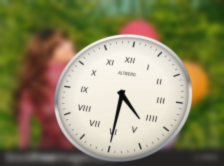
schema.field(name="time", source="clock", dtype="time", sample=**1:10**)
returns **4:30**
